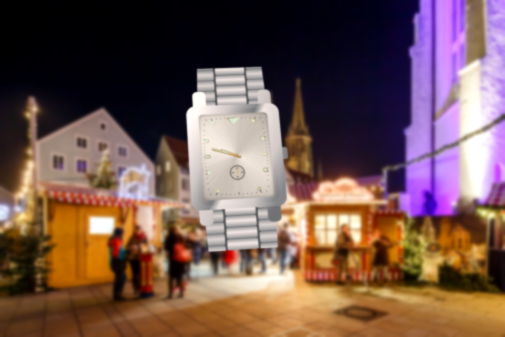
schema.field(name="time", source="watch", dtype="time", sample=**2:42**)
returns **9:48**
